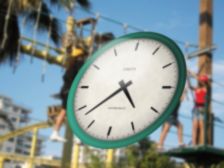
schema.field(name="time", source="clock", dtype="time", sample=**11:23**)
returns **4:38**
